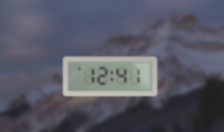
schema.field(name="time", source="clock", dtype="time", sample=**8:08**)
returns **12:41**
